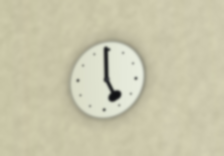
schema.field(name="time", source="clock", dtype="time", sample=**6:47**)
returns **4:59**
